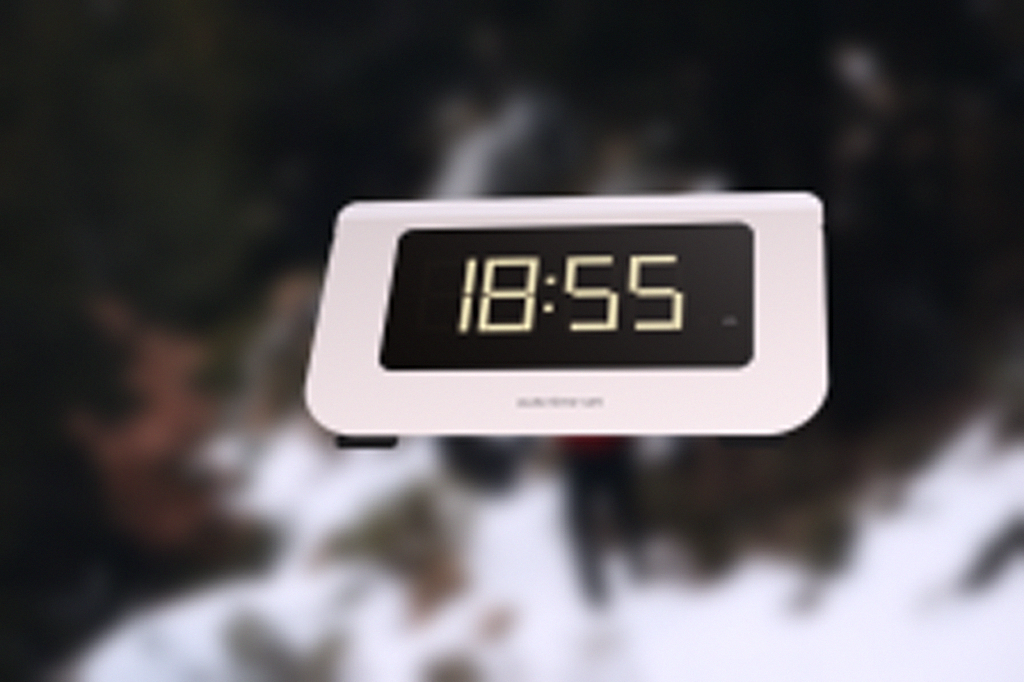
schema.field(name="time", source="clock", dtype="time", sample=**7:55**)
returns **18:55**
